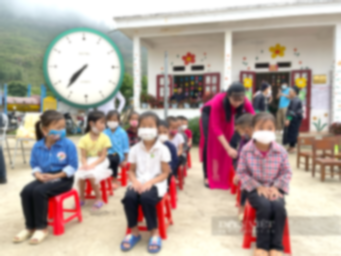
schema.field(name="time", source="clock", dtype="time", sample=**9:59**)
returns **7:37**
